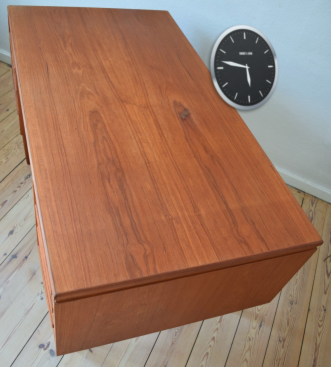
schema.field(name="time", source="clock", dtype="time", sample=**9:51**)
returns **5:47**
